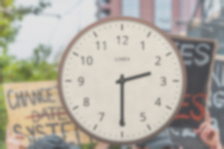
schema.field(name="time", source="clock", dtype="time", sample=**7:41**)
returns **2:30**
